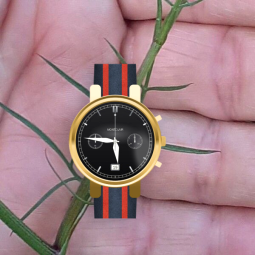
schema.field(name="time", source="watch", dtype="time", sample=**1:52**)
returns **5:46**
